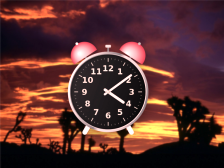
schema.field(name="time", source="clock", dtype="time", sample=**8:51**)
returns **4:09**
